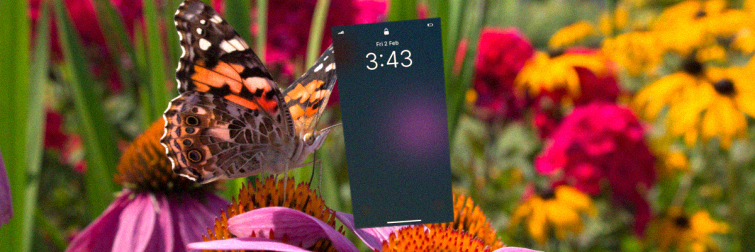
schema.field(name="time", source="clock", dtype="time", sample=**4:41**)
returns **3:43**
